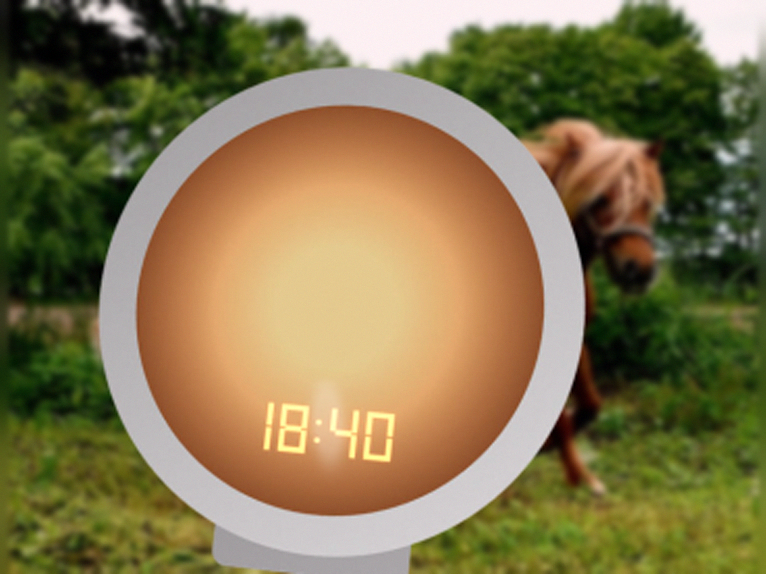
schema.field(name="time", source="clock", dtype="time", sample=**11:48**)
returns **18:40**
